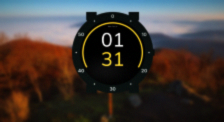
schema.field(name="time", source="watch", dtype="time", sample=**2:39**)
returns **1:31**
